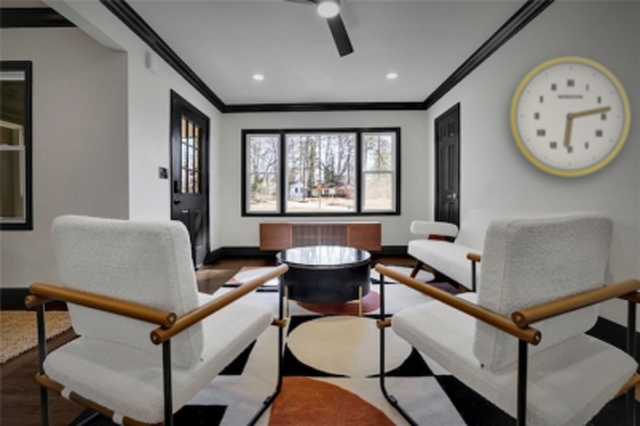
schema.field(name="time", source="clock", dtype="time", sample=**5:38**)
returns **6:13**
